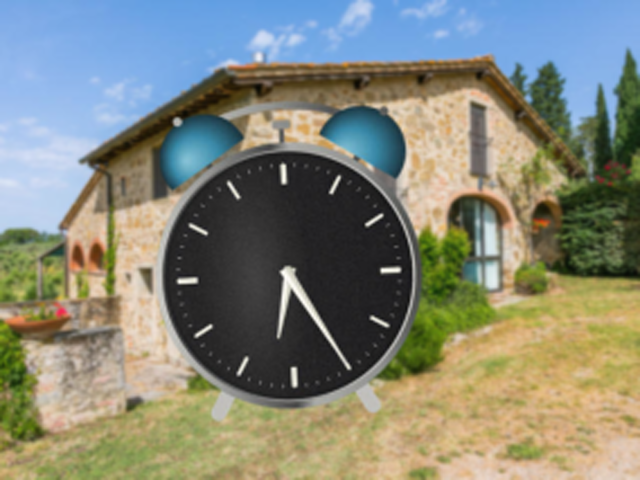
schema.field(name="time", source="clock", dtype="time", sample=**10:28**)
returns **6:25**
